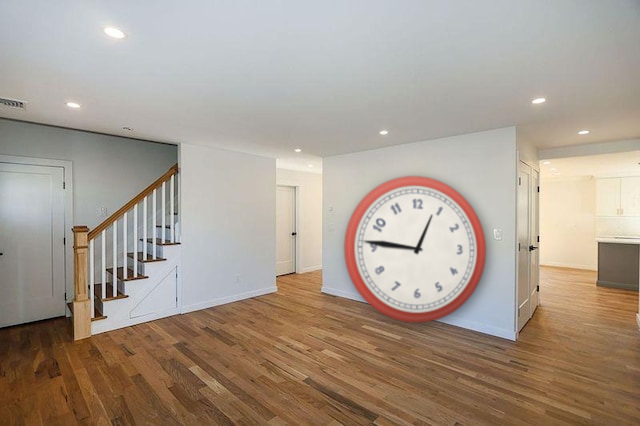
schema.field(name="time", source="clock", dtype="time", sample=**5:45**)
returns **12:46**
